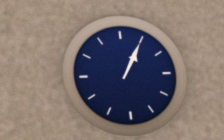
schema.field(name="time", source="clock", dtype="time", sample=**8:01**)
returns **1:05**
